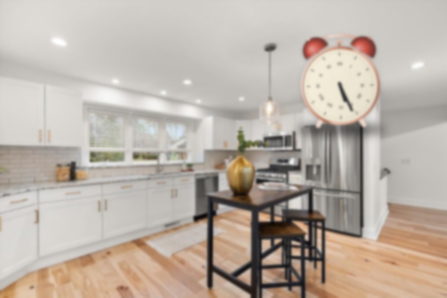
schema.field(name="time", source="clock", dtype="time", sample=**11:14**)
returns **5:26**
